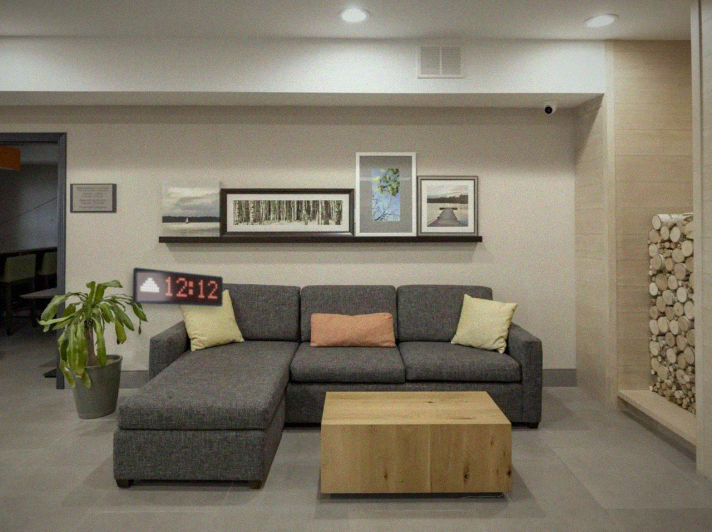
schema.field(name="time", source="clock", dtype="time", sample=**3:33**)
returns **12:12**
